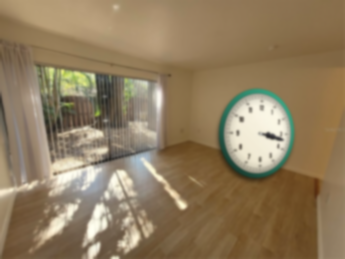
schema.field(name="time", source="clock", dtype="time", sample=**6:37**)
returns **3:17**
